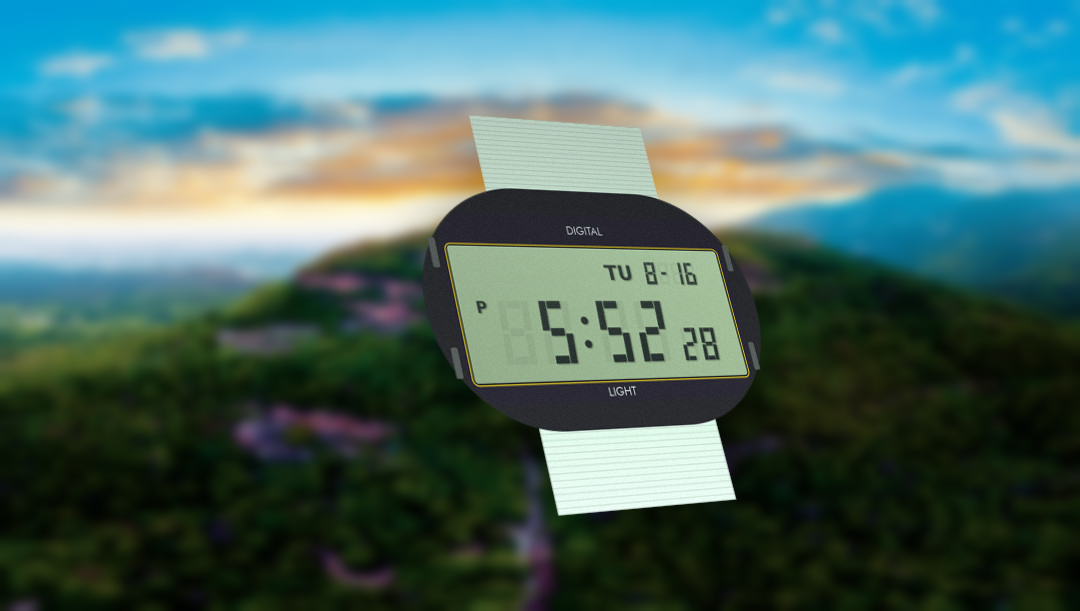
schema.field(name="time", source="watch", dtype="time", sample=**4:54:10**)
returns **5:52:28**
